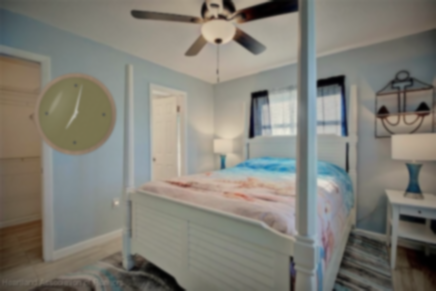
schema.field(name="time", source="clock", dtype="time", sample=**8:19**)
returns **7:02**
